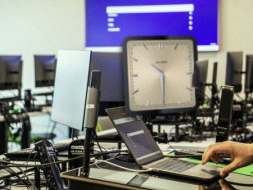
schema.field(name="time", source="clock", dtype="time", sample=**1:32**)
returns **10:30**
